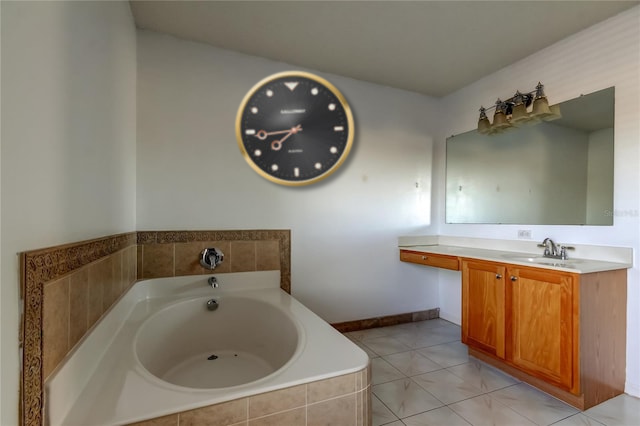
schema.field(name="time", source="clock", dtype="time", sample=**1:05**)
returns **7:44**
